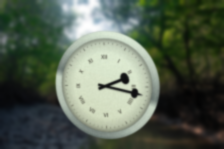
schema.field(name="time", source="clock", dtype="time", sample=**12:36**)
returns **2:17**
